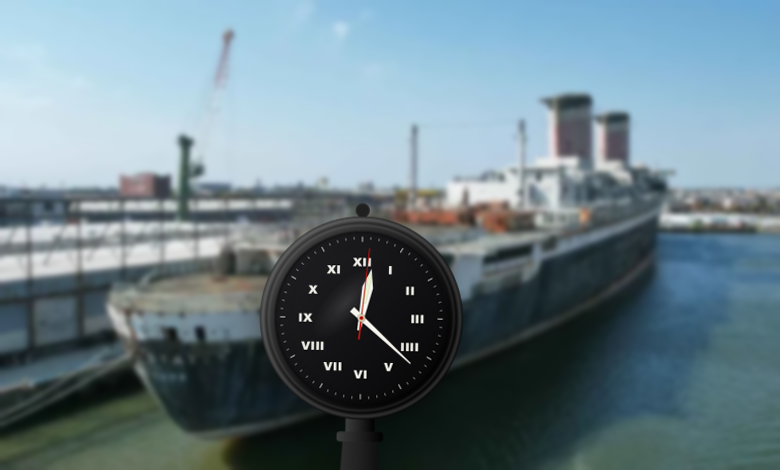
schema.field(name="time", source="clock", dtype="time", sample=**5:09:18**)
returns **12:22:01**
